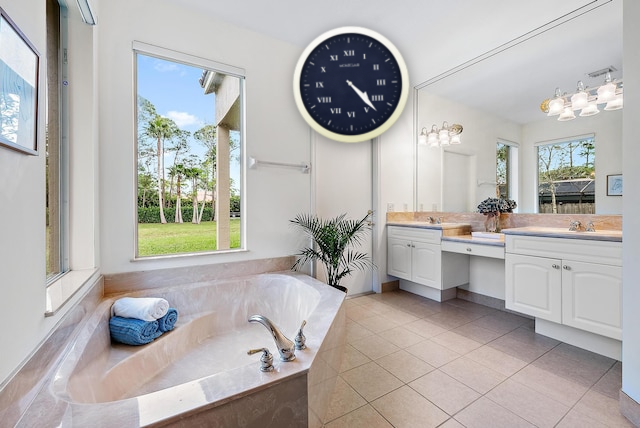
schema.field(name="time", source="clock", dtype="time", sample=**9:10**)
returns **4:23**
